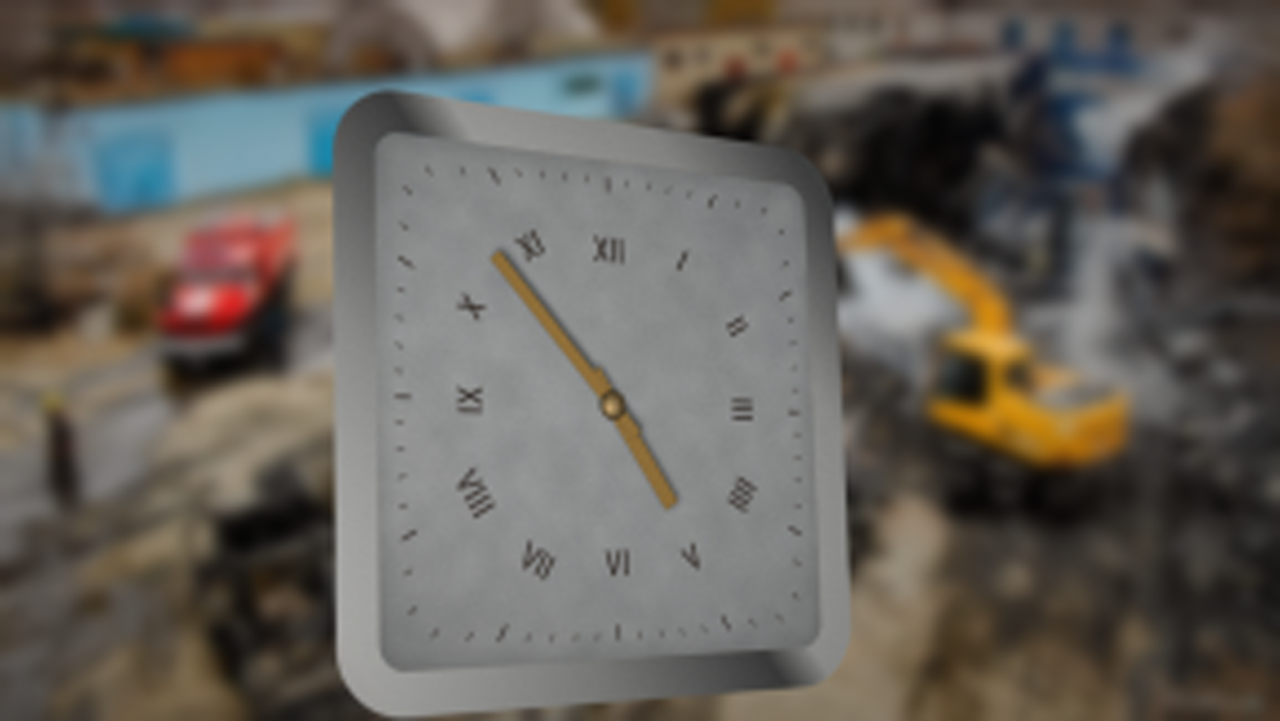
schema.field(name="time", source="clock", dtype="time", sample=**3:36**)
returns **4:53**
